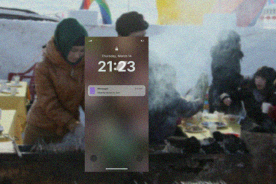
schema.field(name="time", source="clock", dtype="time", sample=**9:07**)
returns **21:23**
